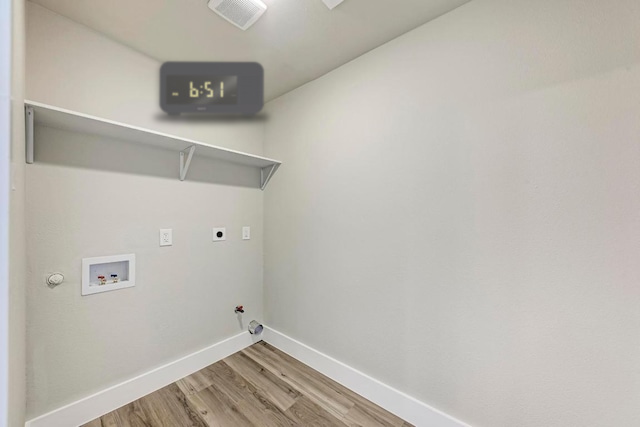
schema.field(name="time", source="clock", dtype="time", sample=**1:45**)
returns **6:51**
